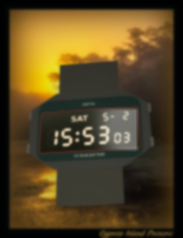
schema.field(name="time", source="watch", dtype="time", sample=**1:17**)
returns **15:53**
